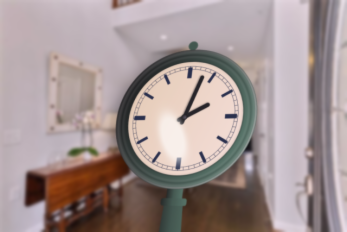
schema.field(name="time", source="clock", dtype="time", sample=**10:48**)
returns **2:03**
